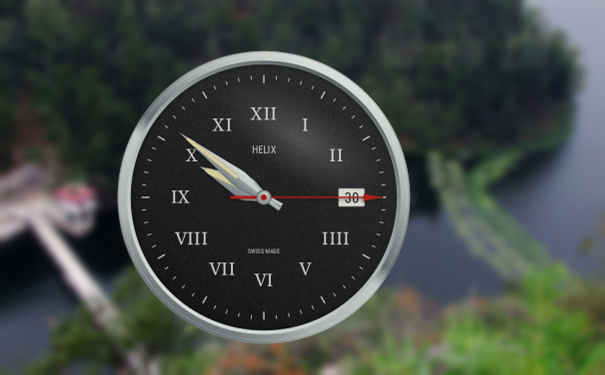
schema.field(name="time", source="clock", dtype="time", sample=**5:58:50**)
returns **9:51:15**
